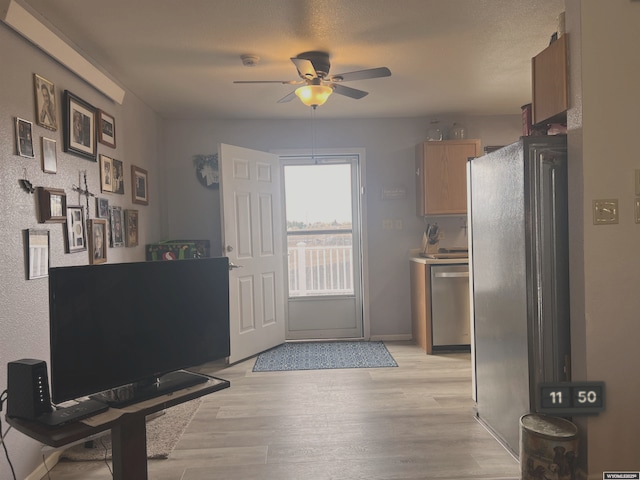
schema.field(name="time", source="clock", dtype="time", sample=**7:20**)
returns **11:50**
